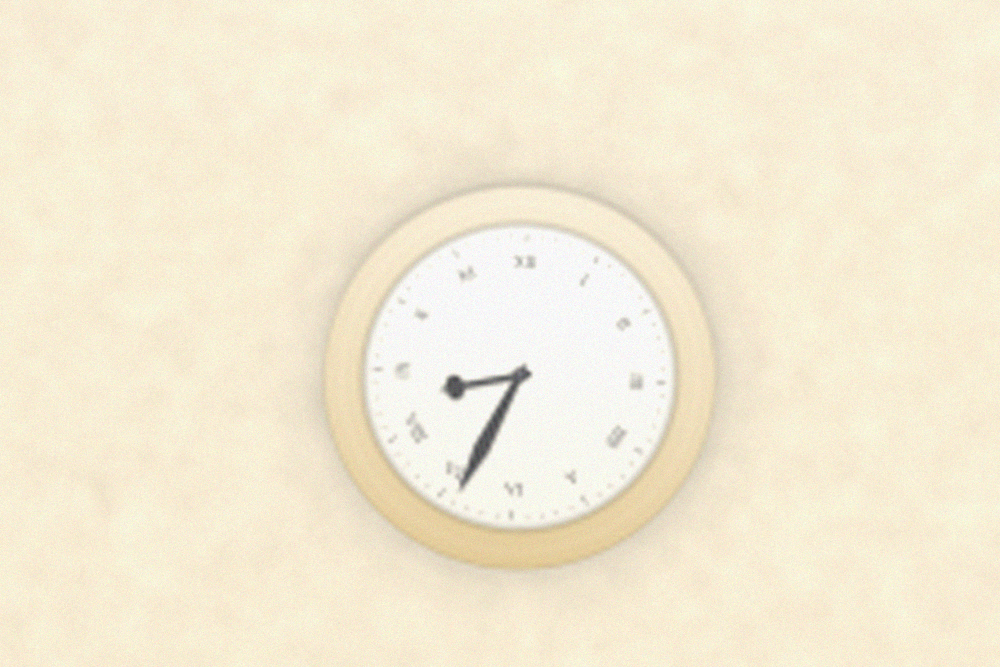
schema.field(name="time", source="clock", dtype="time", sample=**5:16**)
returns **8:34**
